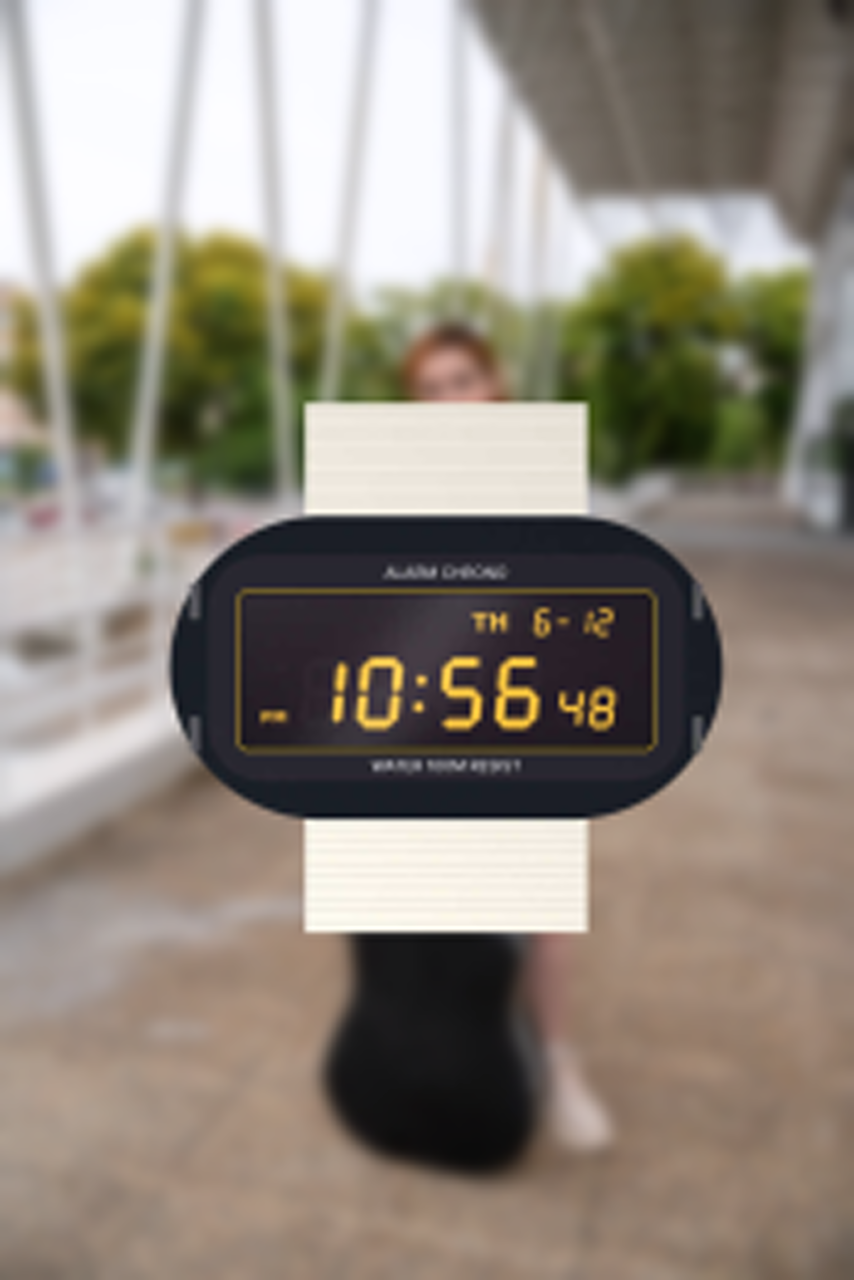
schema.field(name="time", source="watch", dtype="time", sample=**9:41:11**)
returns **10:56:48**
